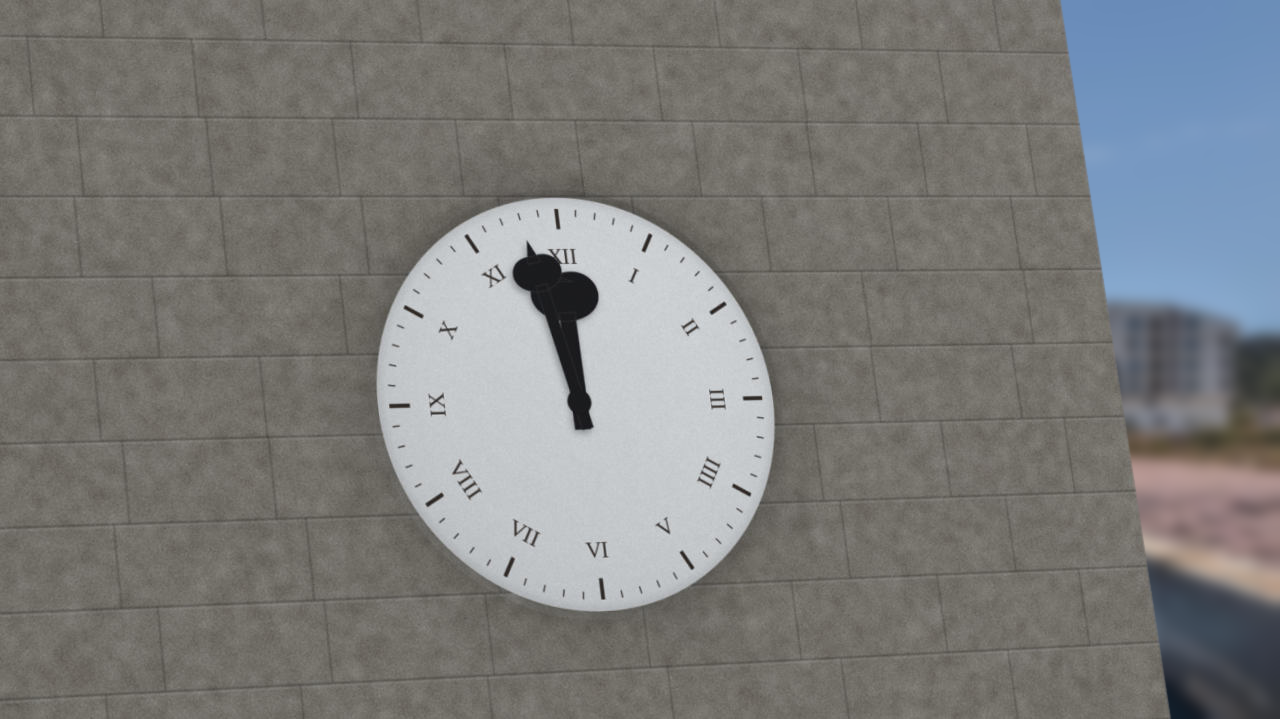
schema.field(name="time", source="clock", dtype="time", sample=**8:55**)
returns **11:58**
